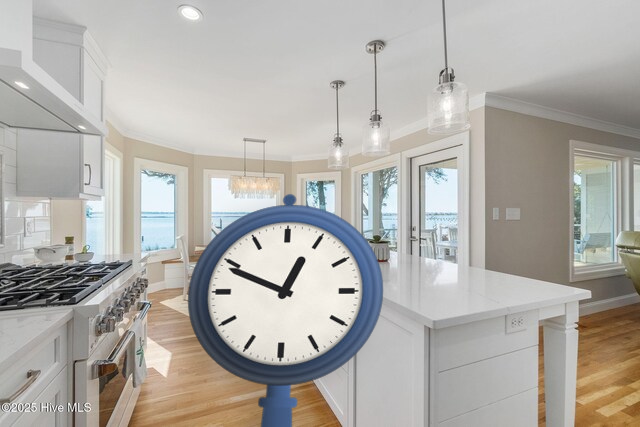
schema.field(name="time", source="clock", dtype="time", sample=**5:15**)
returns **12:49**
